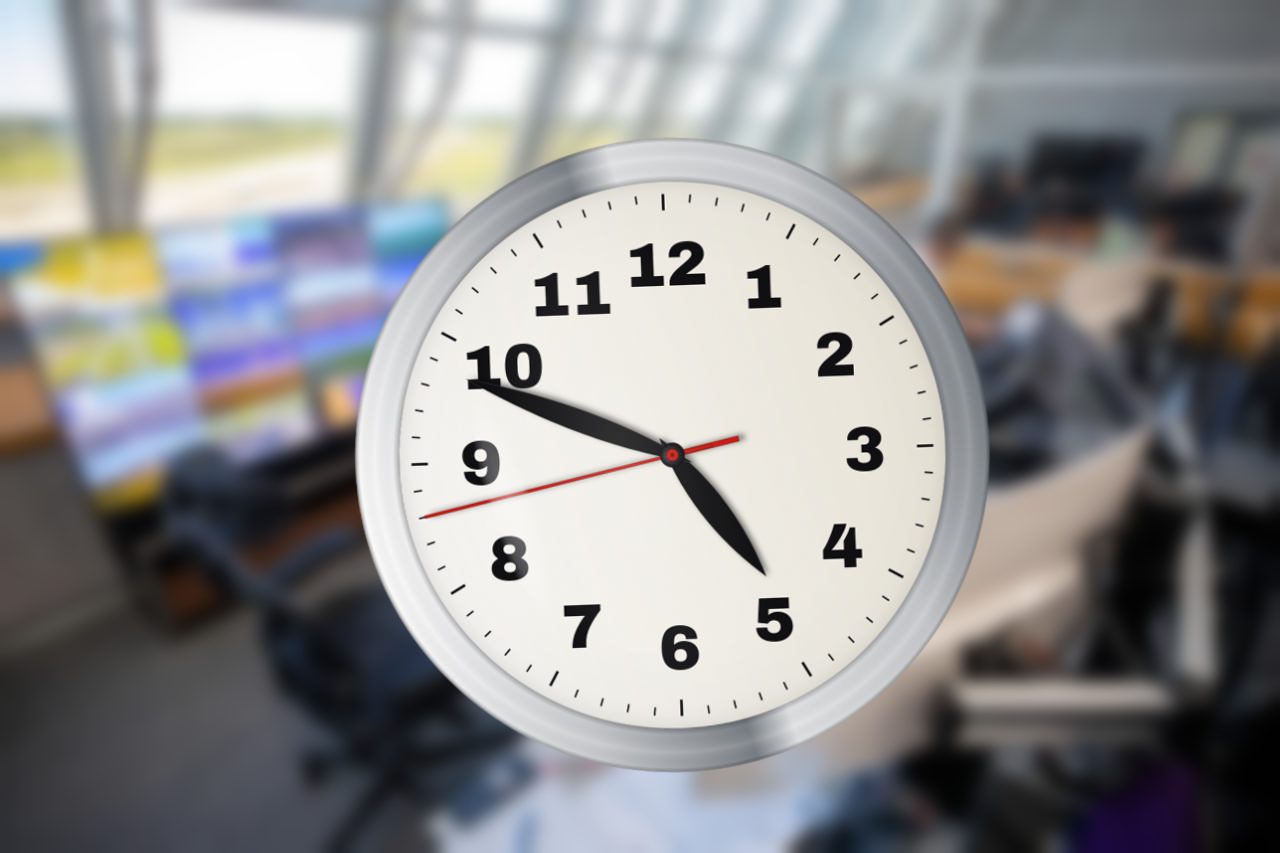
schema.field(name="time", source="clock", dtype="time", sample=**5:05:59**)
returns **4:48:43**
